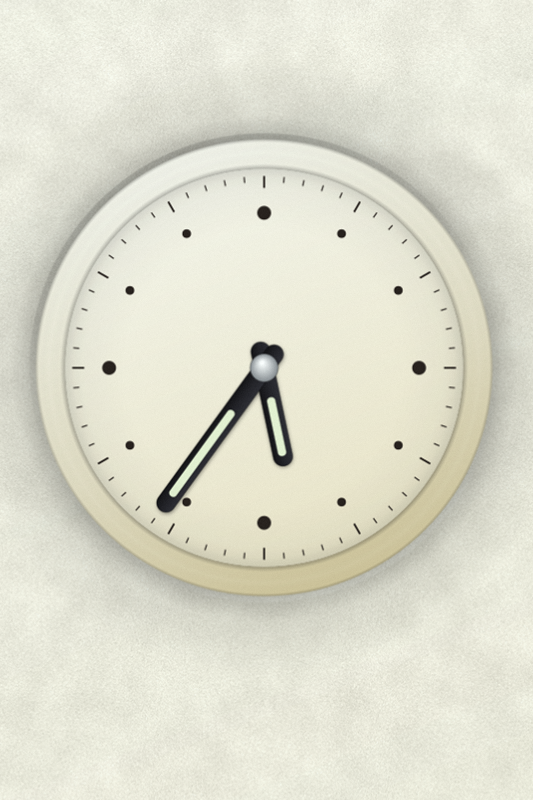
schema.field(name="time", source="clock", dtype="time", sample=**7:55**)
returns **5:36**
